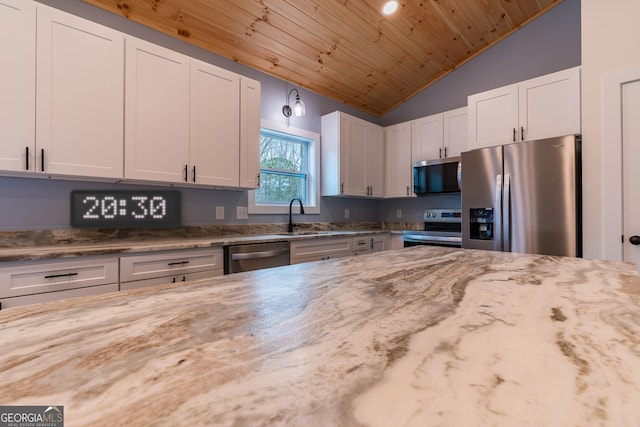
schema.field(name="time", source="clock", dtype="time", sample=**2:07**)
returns **20:30**
